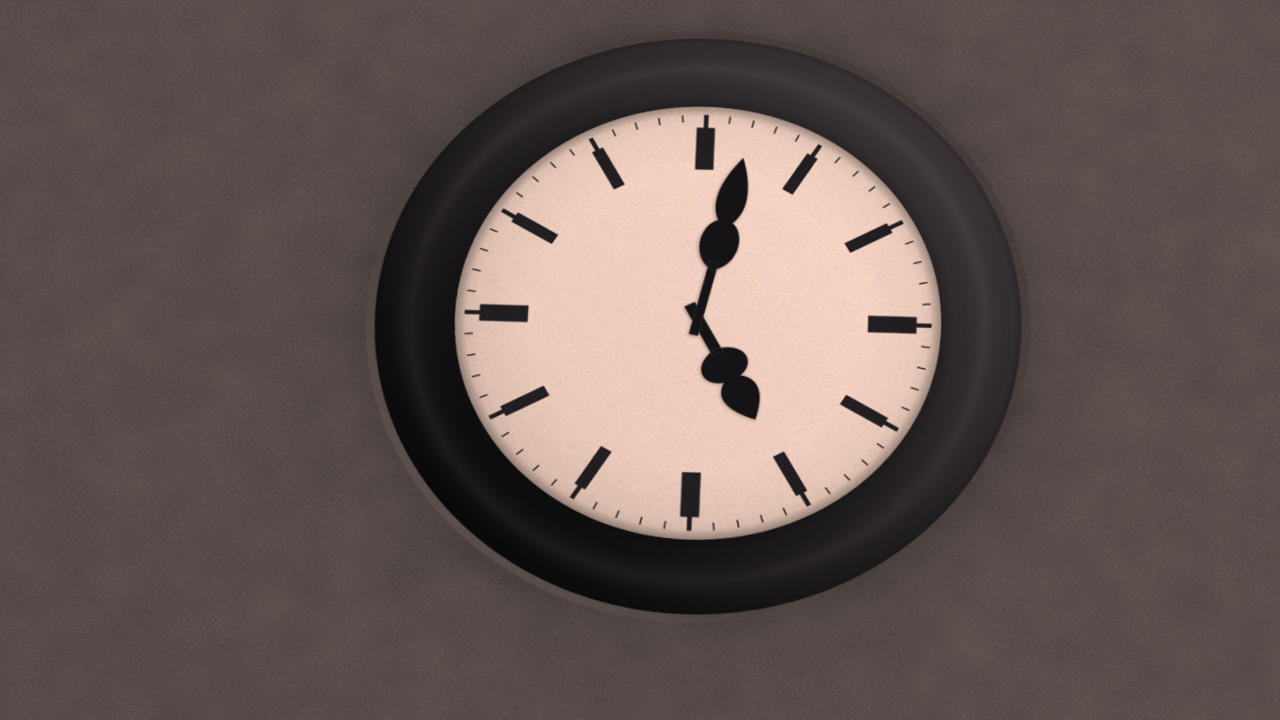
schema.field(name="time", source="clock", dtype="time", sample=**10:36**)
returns **5:02**
